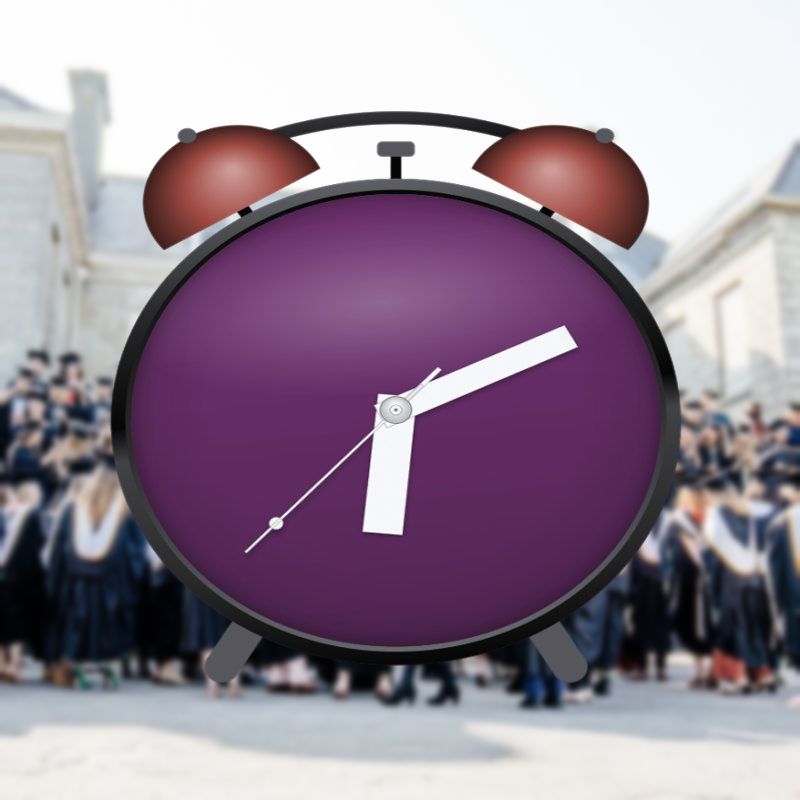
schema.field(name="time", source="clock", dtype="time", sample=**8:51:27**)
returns **6:10:37**
